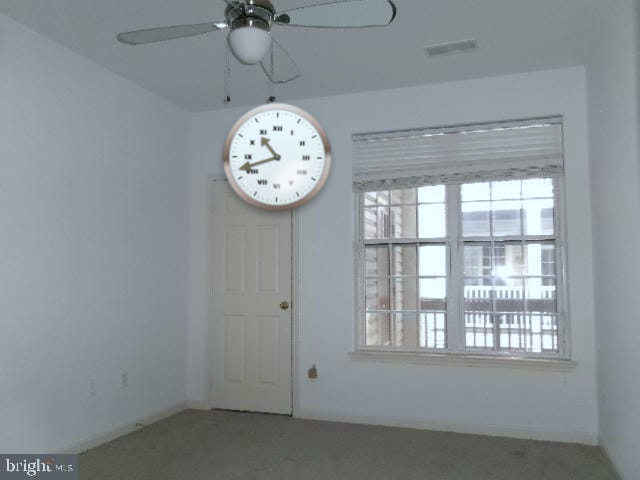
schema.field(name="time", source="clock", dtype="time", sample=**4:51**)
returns **10:42**
